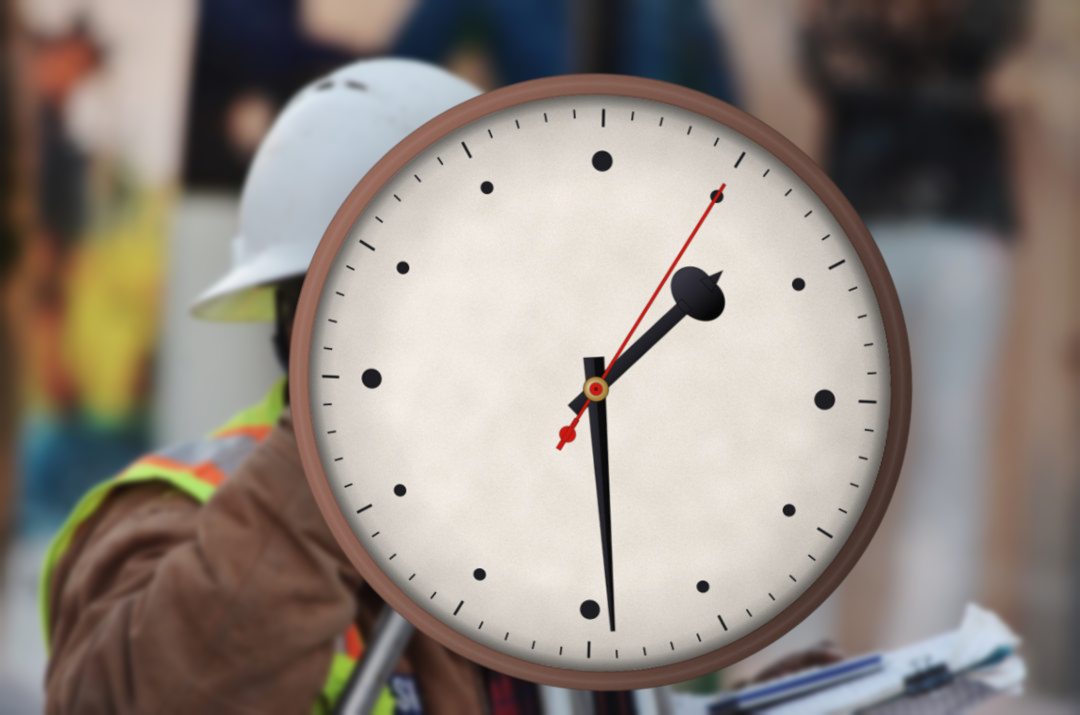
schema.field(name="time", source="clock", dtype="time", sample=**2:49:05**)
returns **1:29:05**
